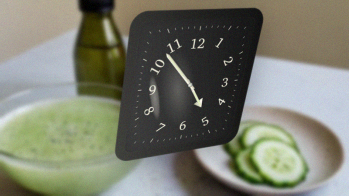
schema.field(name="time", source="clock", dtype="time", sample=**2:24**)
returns **4:53**
